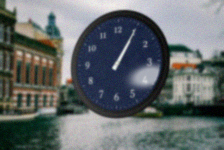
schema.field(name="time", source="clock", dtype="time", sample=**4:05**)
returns **1:05**
